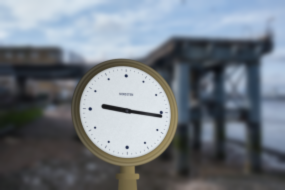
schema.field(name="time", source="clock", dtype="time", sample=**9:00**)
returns **9:16**
